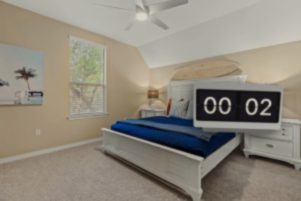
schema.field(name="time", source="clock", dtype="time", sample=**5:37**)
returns **0:02**
